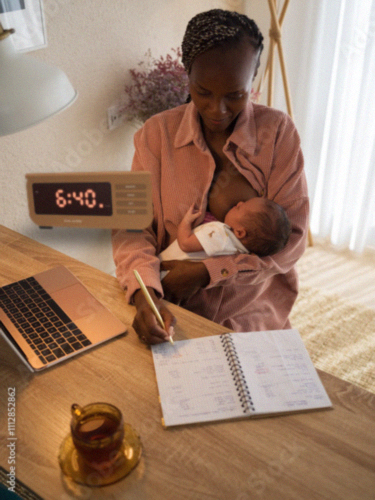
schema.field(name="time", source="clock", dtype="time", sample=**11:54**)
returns **6:40**
